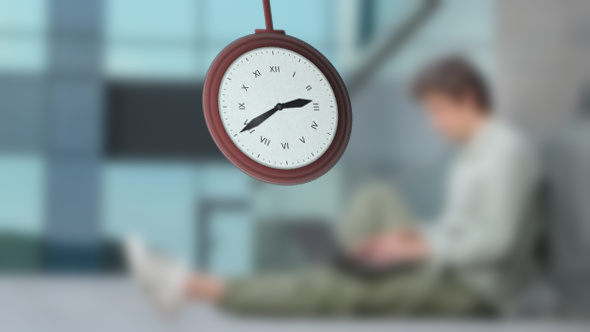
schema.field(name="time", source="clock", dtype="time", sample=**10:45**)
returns **2:40**
